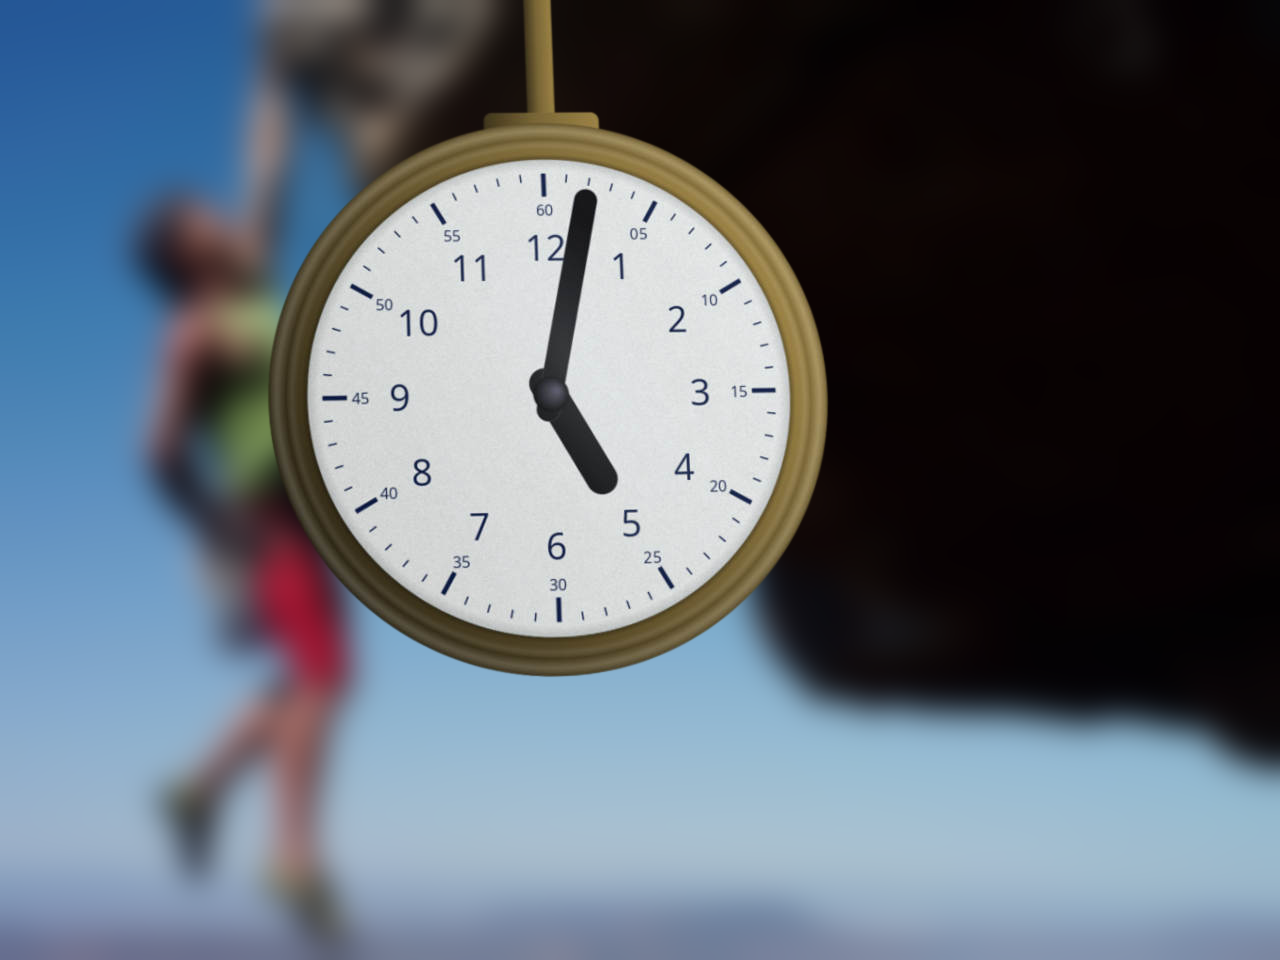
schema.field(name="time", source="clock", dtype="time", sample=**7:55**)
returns **5:02**
